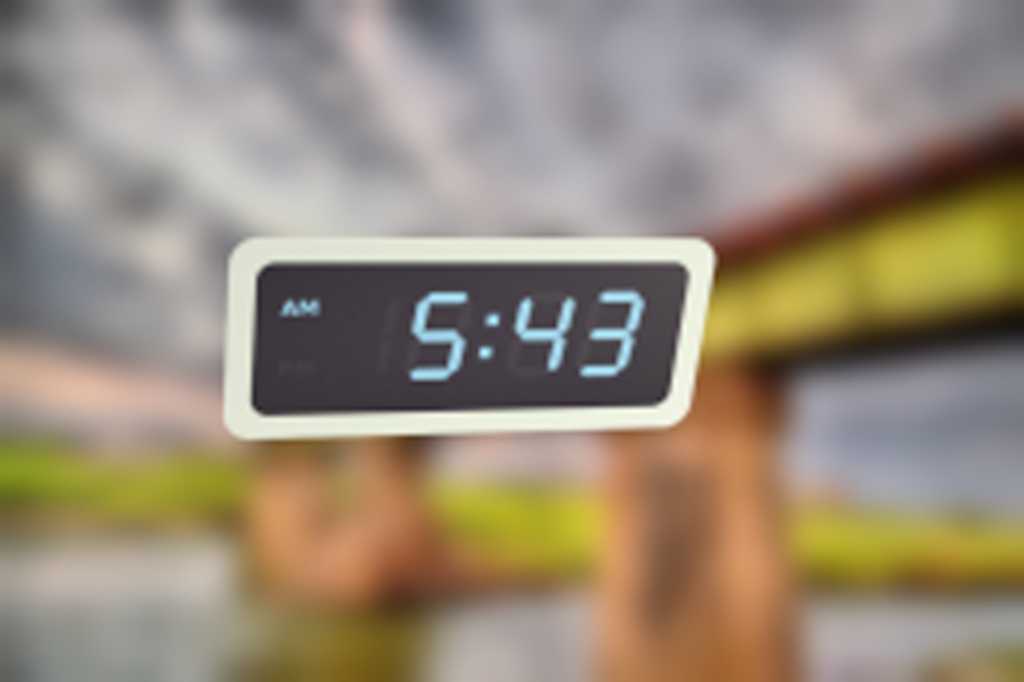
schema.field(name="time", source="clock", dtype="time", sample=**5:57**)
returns **5:43**
